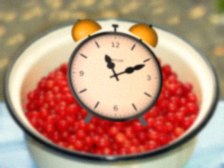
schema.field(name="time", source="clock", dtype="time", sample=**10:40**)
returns **11:11**
